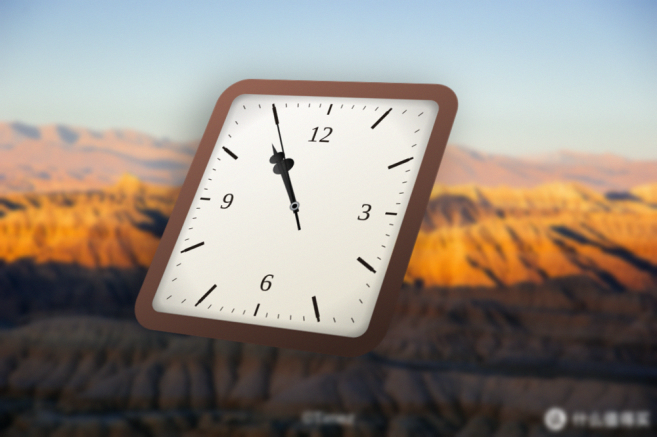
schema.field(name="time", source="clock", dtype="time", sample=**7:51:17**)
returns **10:53:55**
